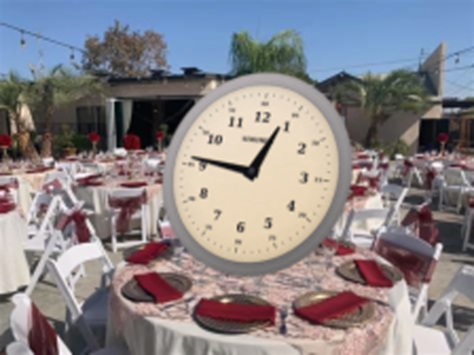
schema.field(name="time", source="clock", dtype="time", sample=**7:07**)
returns **12:46**
